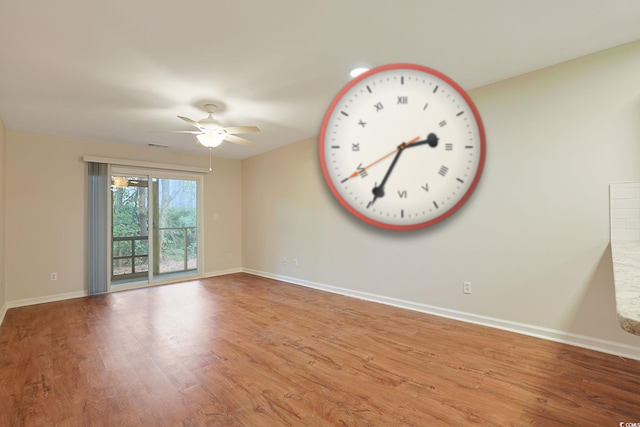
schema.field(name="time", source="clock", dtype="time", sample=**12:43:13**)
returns **2:34:40**
